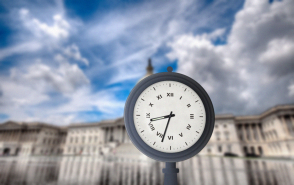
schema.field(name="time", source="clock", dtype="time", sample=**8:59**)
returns **8:33**
